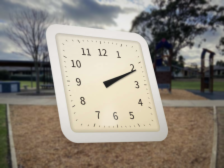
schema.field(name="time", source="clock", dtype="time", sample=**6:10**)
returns **2:11**
